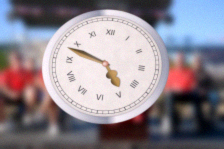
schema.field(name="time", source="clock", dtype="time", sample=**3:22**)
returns **4:48**
